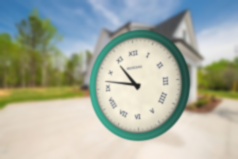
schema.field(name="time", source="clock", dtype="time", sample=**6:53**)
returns **10:47**
